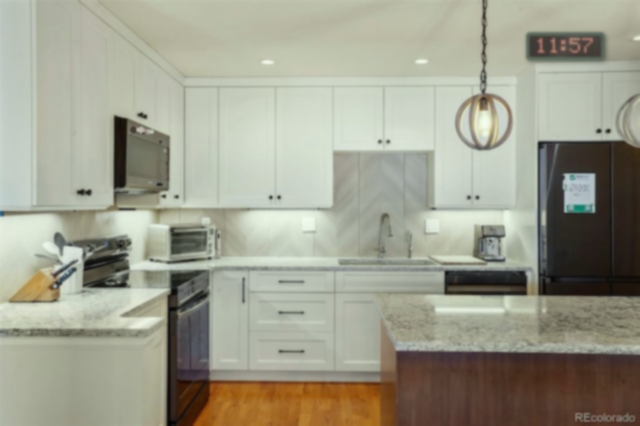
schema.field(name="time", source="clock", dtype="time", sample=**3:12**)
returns **11:57**
